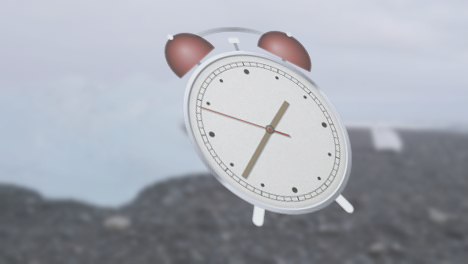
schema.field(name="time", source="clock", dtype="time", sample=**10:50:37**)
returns **1:37:49**
